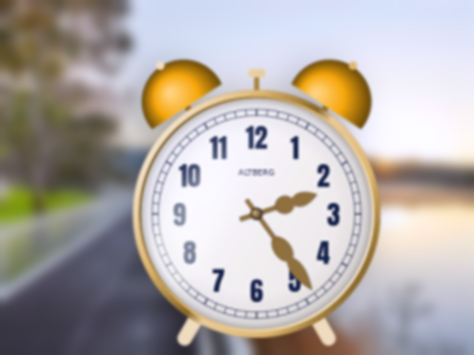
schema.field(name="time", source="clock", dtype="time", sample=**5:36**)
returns **2:24**
